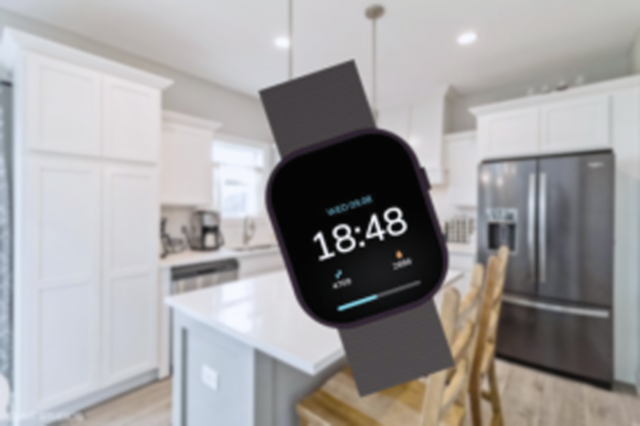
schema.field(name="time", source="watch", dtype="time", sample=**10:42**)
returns **18:48**
